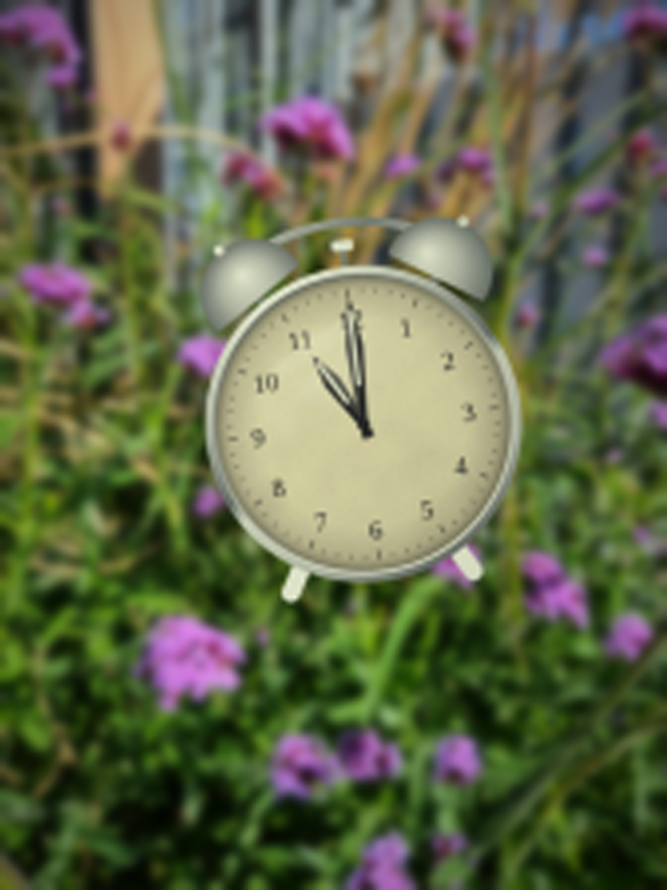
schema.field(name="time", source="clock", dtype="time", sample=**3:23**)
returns **11:00**
